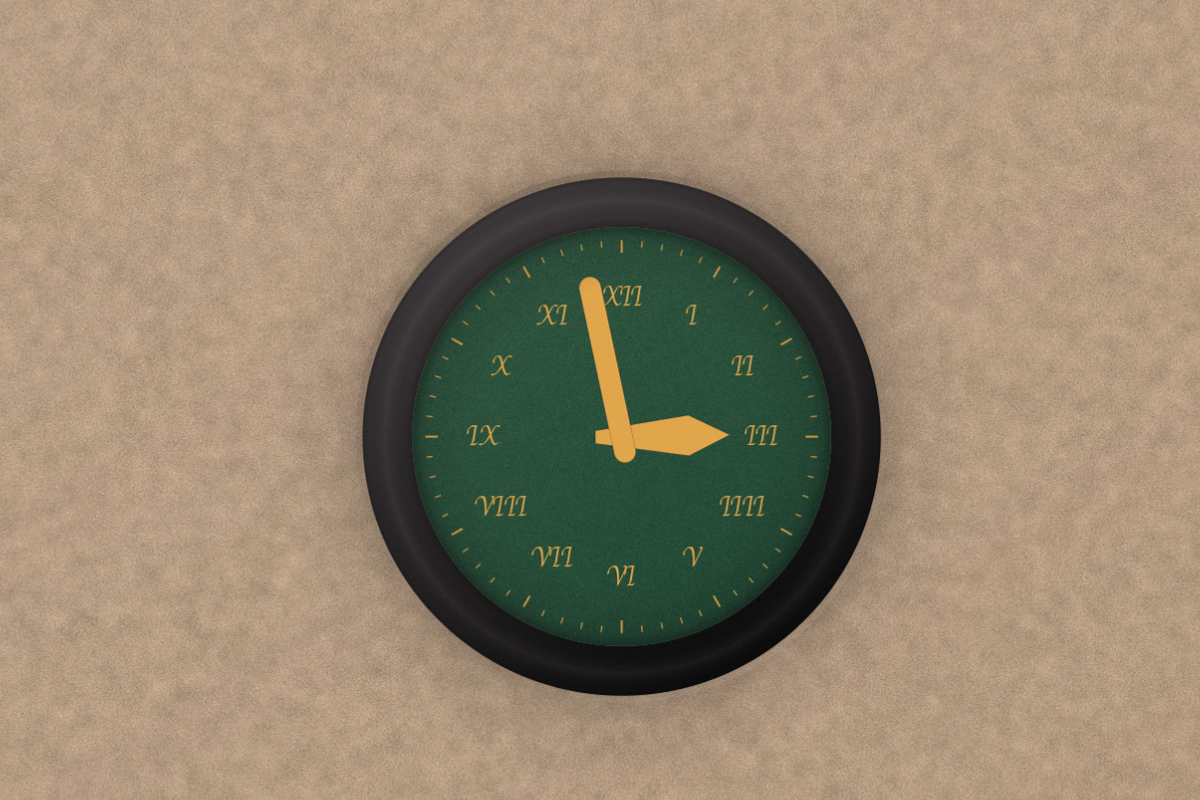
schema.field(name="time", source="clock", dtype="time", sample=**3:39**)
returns **2:58**
